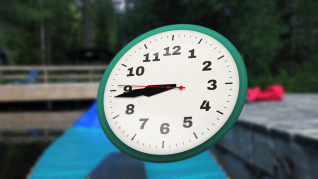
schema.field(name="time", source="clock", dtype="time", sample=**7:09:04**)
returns **8:43:46**
